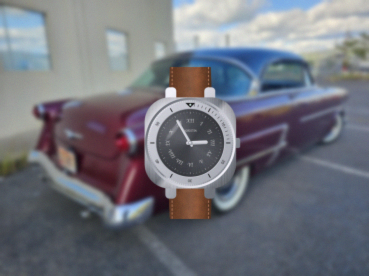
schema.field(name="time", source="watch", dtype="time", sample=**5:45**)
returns **2:55**
